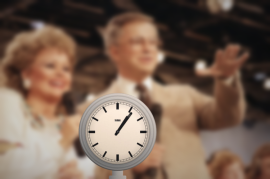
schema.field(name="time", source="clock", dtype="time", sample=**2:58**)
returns **1:06**
